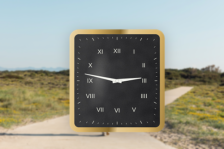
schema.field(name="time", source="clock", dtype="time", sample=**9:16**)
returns **2:47**
